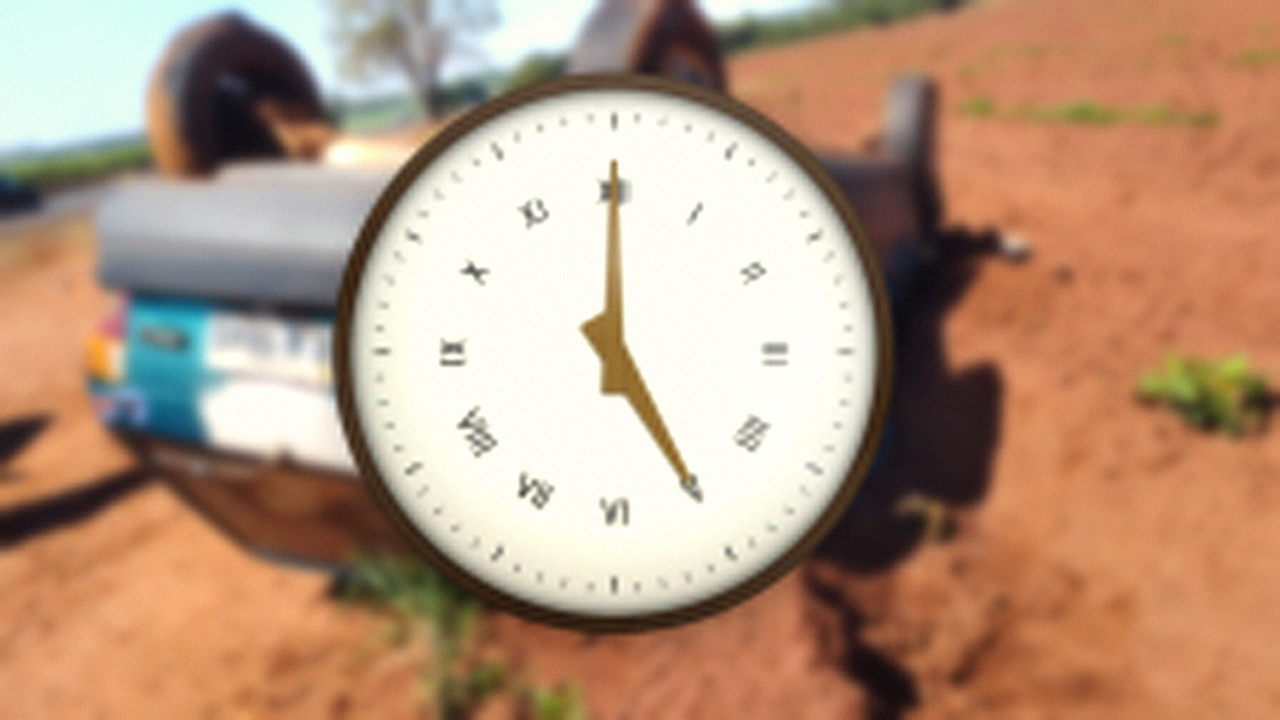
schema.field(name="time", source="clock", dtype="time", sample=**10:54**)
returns **5:00**
